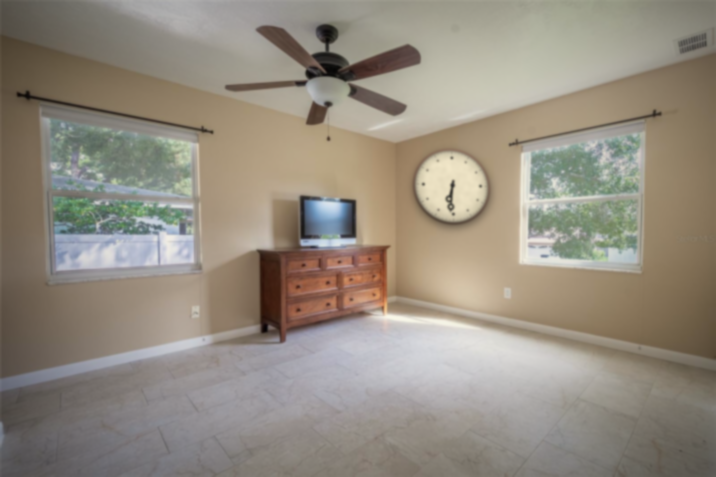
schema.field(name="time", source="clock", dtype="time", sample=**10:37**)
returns **6:31**
